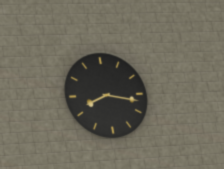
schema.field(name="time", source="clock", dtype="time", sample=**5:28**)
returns **8:17**
